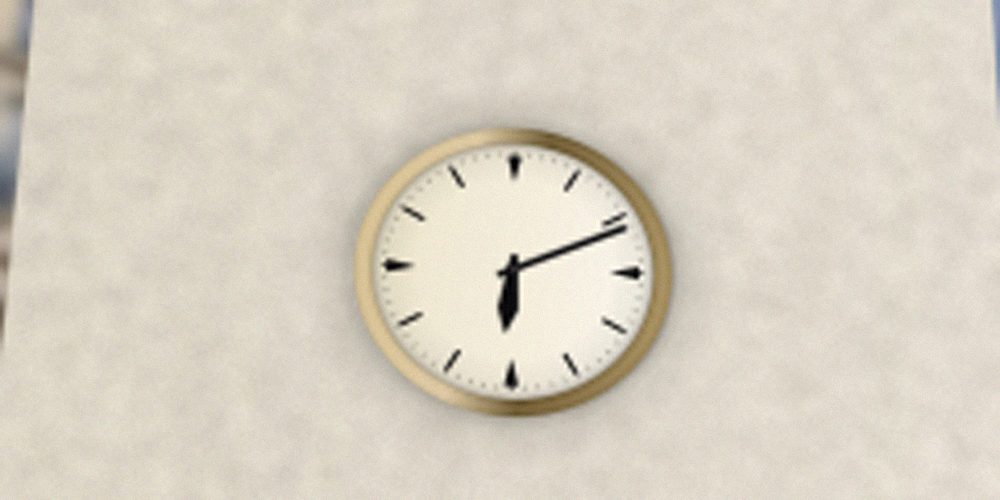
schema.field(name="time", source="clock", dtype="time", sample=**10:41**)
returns **6:11**
